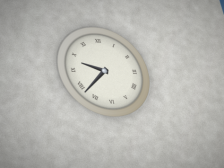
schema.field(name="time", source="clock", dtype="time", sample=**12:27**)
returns **9:38**
